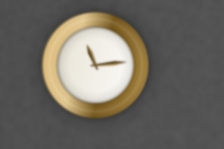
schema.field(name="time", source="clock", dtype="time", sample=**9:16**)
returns **11:14**
